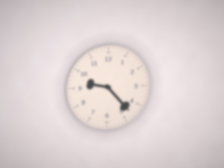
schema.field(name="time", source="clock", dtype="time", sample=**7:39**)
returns **9:23**
